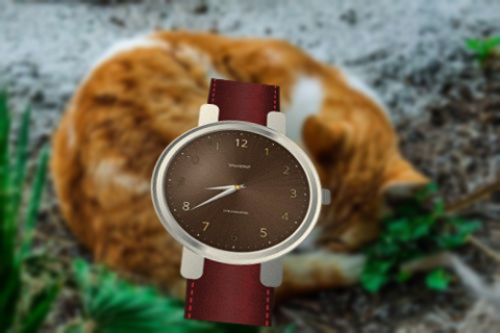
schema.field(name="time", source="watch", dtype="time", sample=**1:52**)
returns **8:39**
